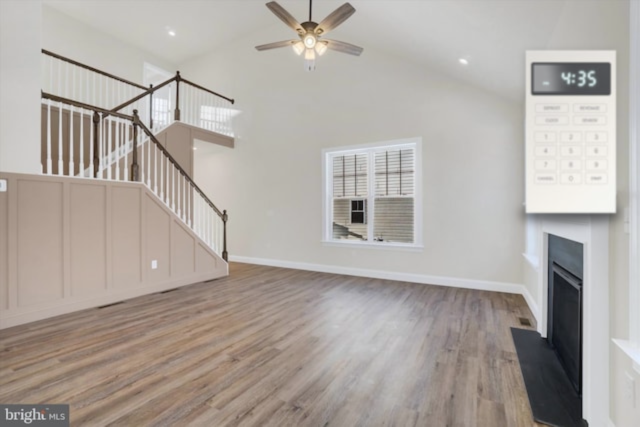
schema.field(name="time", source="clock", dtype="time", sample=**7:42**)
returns **4:35**
